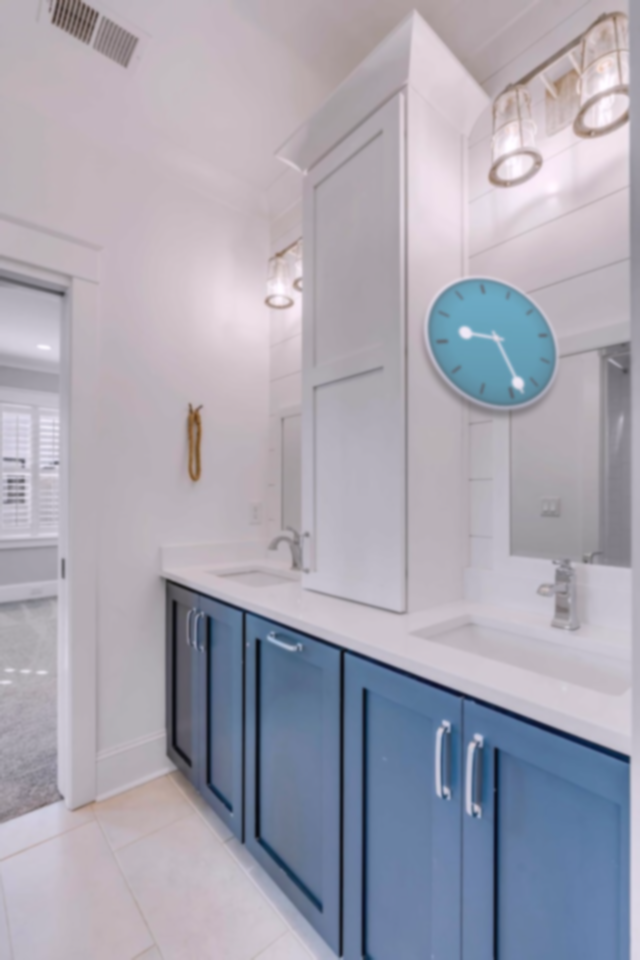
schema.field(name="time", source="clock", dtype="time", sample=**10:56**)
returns **9:28**
